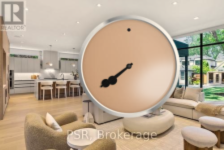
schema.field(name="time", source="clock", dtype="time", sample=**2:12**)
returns **7:39**
